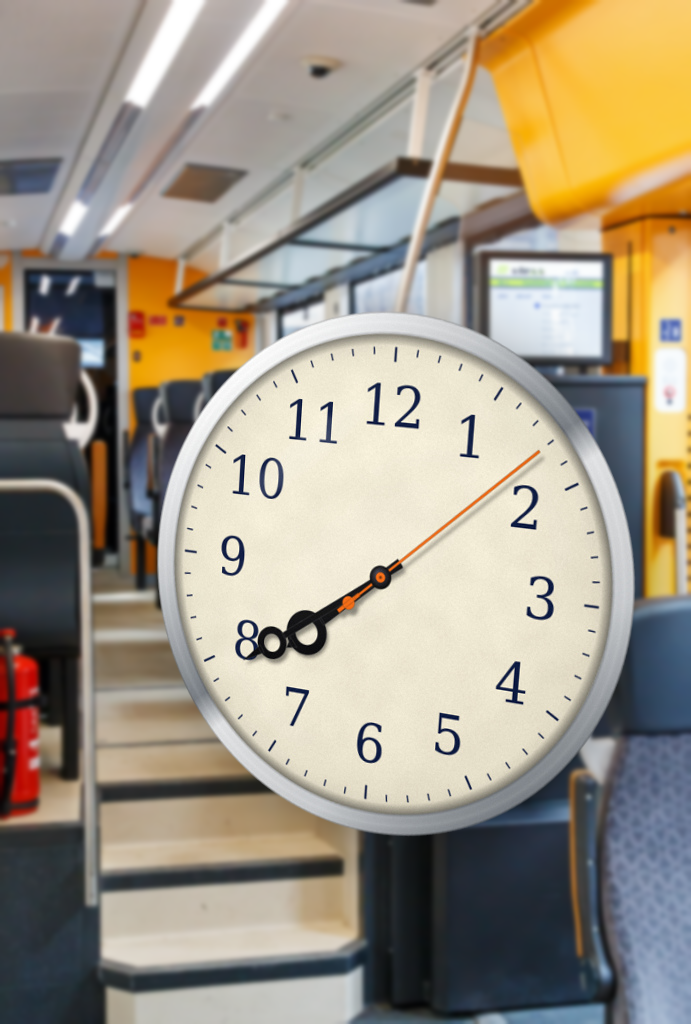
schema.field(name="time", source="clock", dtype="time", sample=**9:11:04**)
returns **7:39:08**
